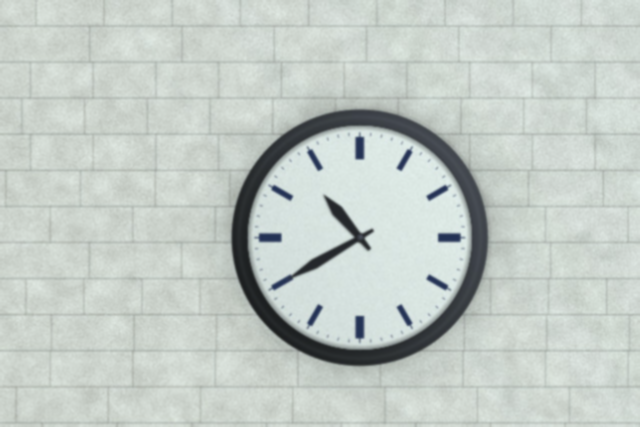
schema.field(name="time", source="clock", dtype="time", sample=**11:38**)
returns **10:40**
